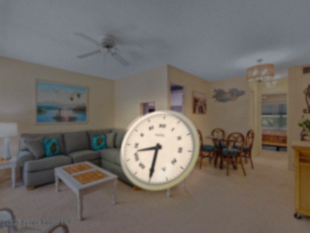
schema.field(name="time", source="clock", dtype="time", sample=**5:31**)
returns **8:30**
